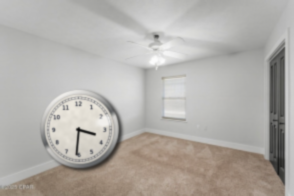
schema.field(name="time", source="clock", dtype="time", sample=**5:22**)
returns **3:31**
